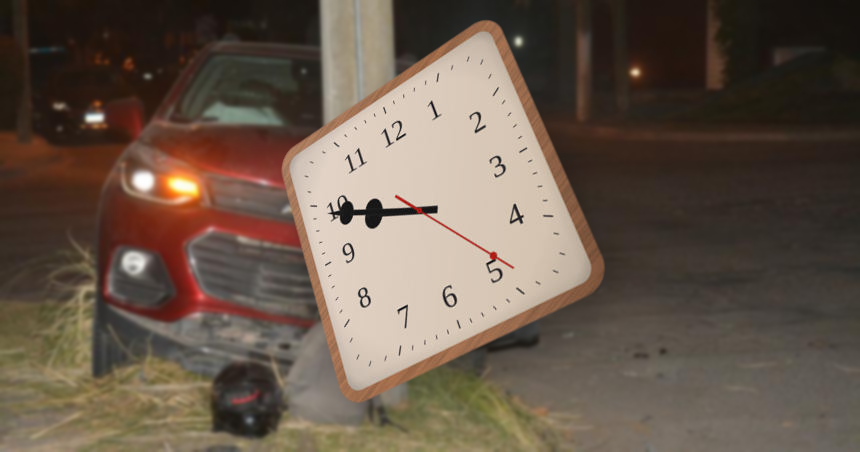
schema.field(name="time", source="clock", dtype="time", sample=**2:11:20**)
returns **9:49:24**
